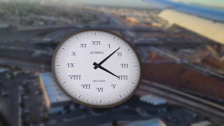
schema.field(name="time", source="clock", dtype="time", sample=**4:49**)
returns **4:08**
